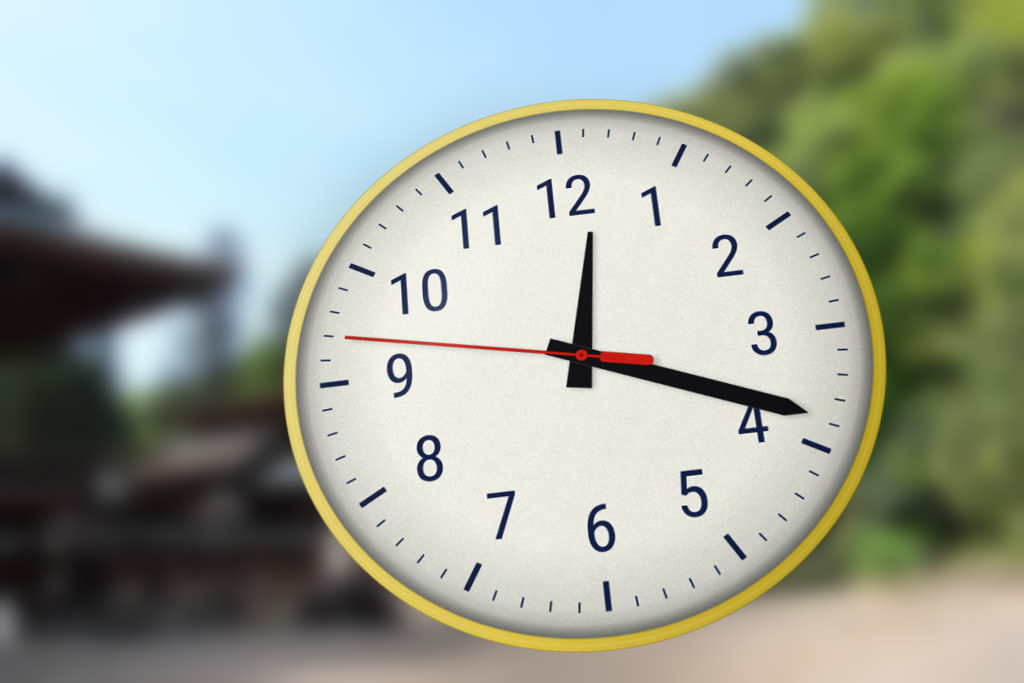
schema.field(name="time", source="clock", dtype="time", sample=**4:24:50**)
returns **12:18:47**
